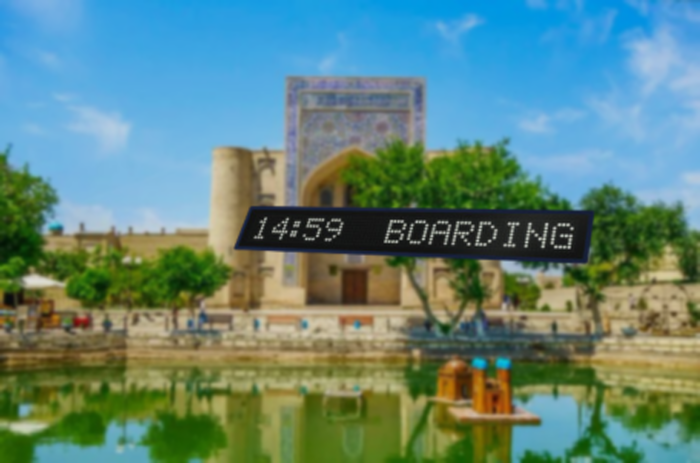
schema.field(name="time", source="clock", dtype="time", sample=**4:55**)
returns **14:59**
